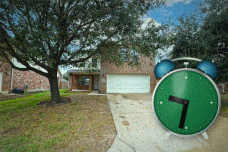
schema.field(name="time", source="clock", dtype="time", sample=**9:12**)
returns **9:32**
